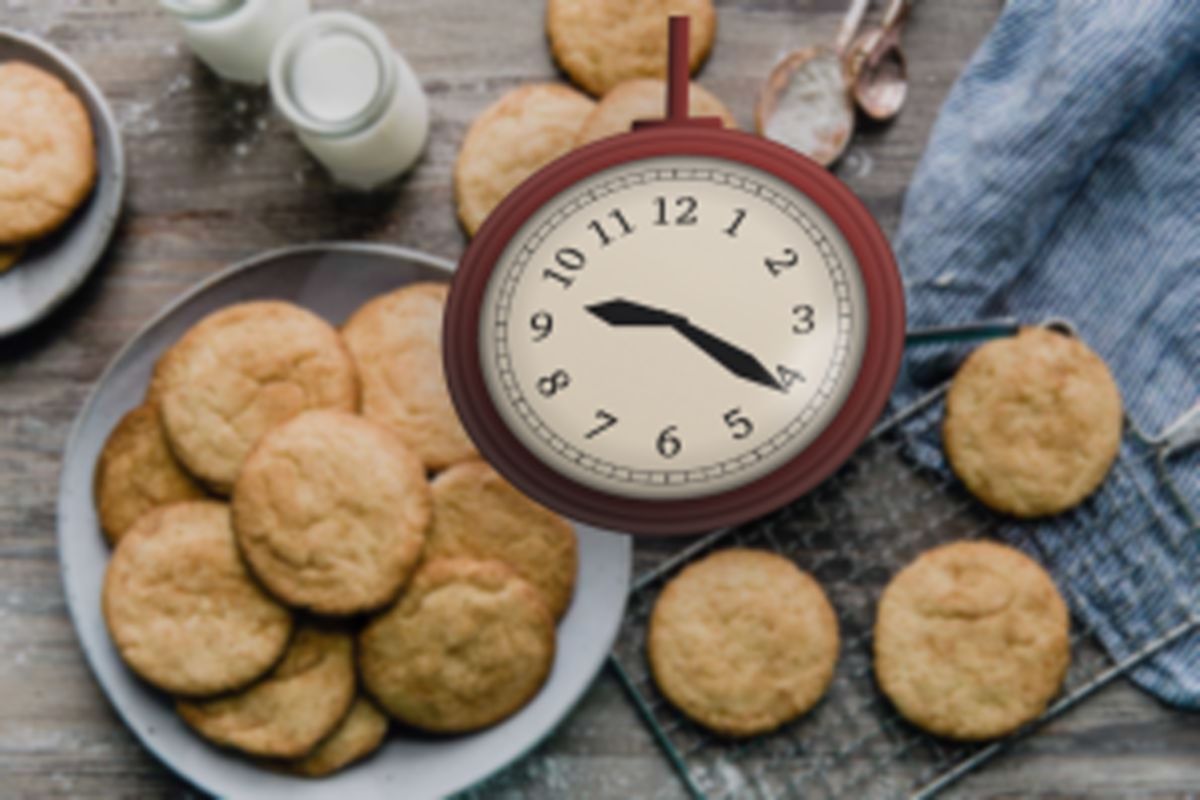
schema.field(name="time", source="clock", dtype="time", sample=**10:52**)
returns **9:21**
